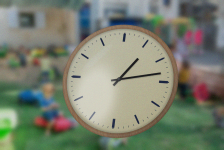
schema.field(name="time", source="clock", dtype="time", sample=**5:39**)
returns **1:13**
